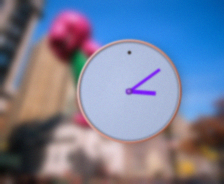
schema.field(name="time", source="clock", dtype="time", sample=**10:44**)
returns **3:09**
